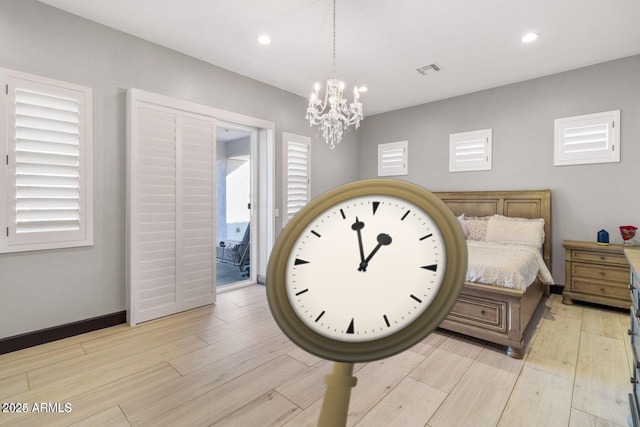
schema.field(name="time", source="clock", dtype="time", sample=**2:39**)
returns **12:57**
